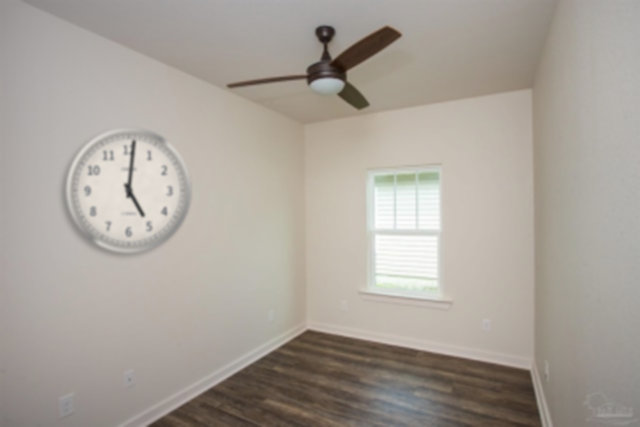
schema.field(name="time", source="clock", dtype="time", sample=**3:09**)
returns **5:01**
